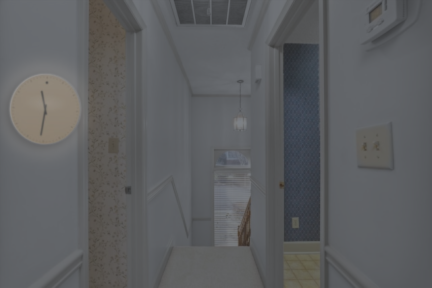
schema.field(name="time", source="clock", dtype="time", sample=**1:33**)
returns **11:31**
